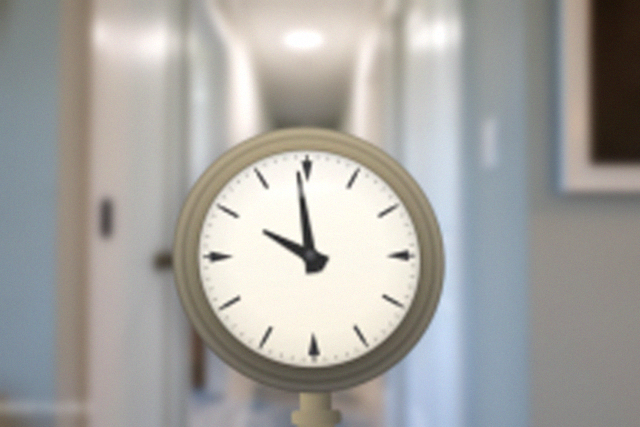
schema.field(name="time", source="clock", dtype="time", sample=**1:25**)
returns **9:59**
